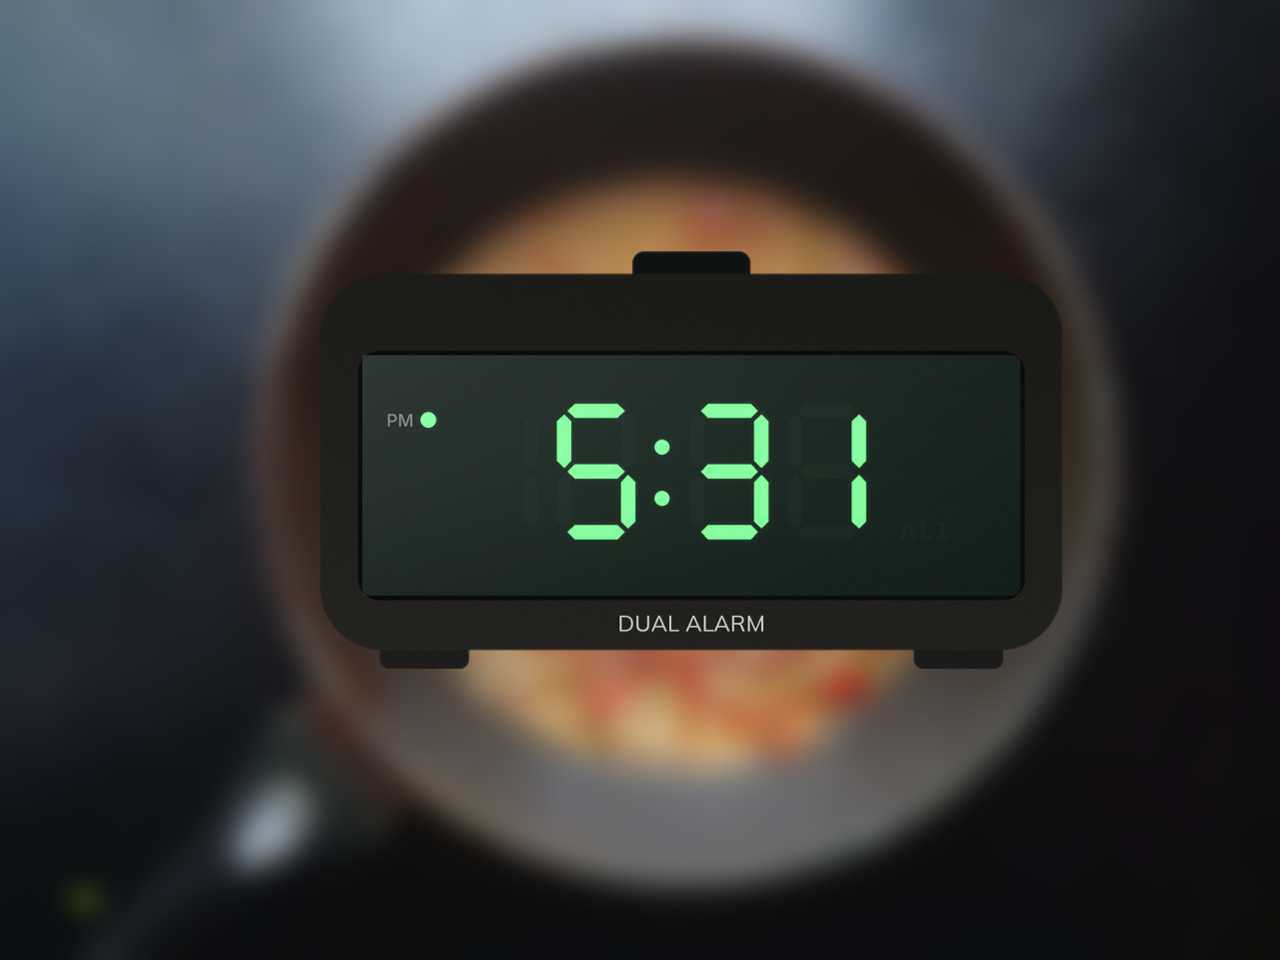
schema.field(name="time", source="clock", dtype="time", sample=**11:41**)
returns **5:31**
